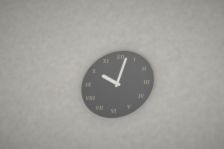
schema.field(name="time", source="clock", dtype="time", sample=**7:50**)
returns **10:02**
